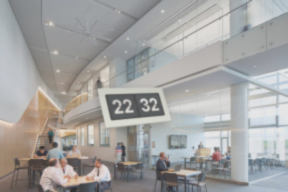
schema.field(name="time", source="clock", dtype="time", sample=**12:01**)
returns **22:32**
